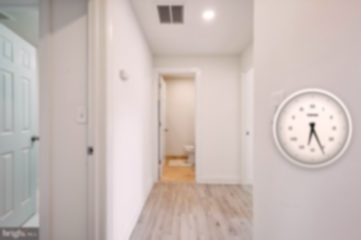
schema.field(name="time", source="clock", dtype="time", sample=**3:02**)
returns **6:26**
